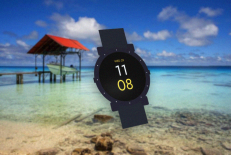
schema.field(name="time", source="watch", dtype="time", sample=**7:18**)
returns **11:08**
